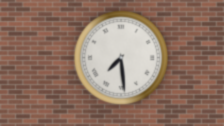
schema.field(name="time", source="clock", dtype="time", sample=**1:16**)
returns **7:29**
